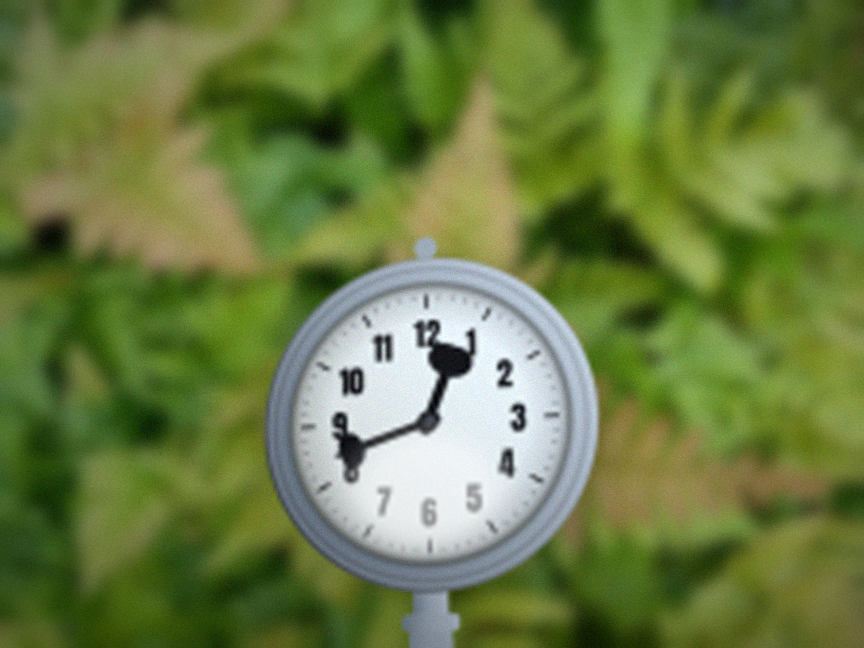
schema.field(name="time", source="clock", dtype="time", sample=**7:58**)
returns **12:42**
